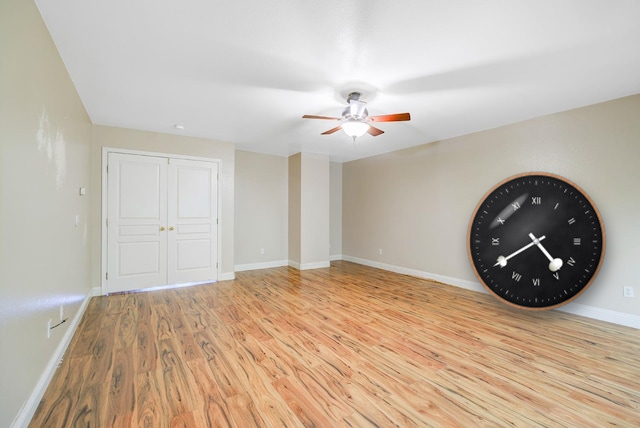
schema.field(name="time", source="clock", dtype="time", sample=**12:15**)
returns **4:40**
